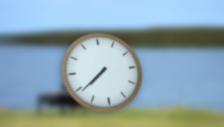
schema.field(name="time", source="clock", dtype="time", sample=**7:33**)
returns **7:39**
